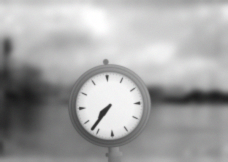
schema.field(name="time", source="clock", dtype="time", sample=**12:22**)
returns **7:37**
